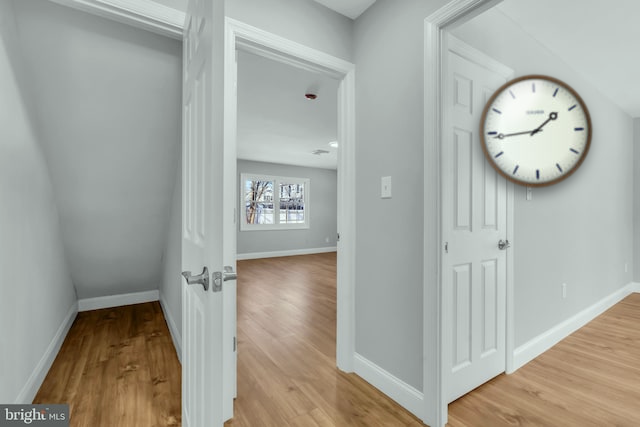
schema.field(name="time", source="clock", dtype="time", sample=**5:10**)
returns **1:44**
